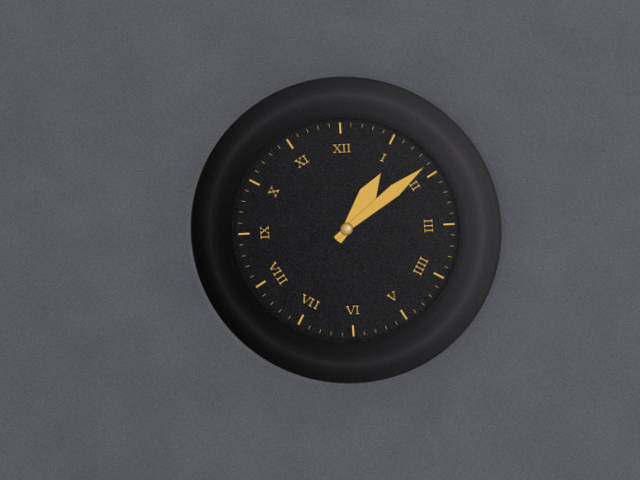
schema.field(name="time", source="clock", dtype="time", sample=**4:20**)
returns **1:09**
